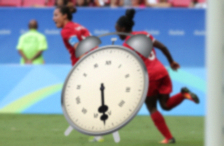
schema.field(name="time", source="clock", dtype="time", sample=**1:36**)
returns **5:27**
